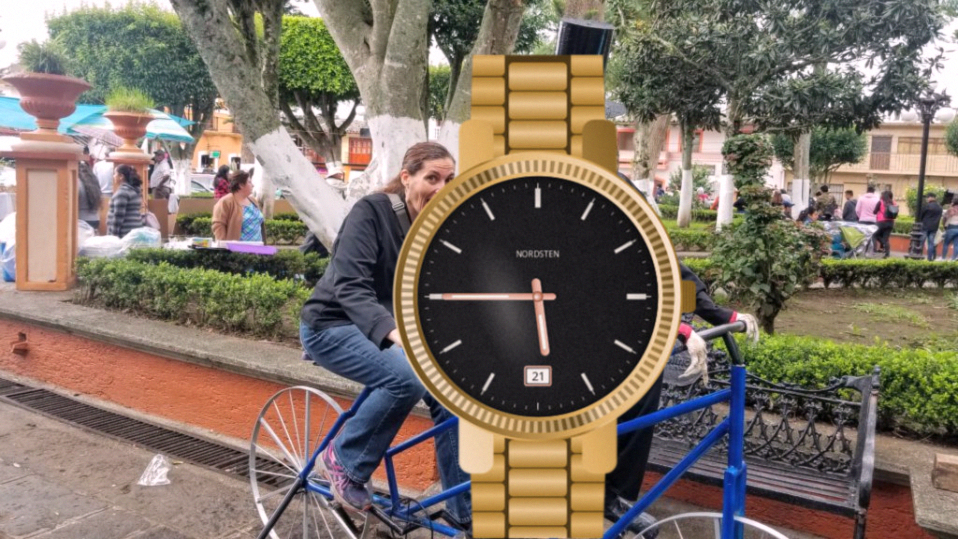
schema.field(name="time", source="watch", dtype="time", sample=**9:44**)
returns **5:45**
